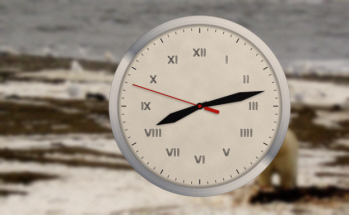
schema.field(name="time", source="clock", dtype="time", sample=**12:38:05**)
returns **8:12:48**
